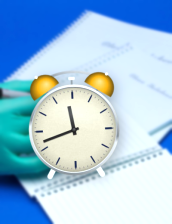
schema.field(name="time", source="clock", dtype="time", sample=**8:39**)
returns **11:42**
